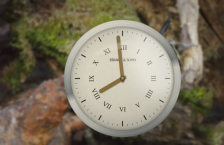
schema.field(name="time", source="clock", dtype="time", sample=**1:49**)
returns **7:59**
